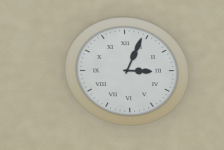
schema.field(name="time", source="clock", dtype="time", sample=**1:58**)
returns **3:04**
